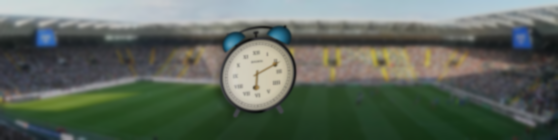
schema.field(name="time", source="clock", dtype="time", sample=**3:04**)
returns **6:11**
